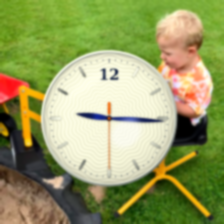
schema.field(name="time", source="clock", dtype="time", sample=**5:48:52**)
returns **9:15:30**
